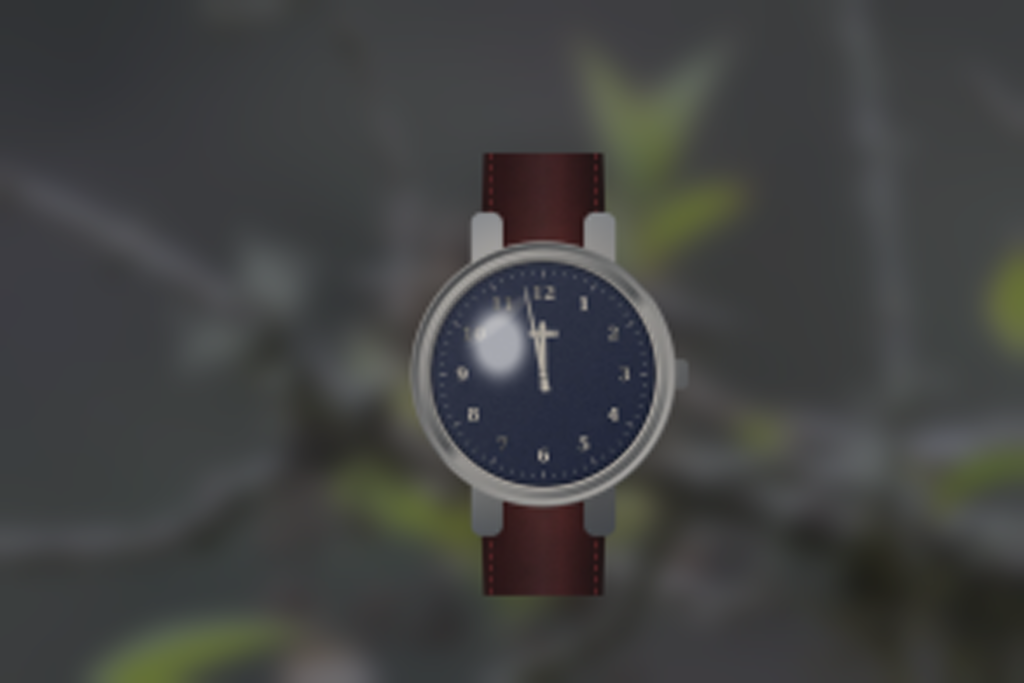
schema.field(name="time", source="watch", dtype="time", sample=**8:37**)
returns **11:58**
